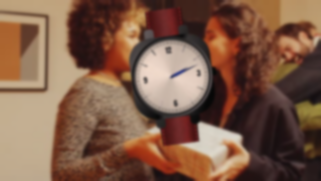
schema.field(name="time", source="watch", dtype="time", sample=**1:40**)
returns **2:12**
